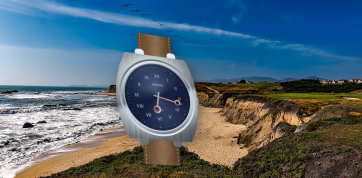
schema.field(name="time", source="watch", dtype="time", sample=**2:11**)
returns **6:17**
